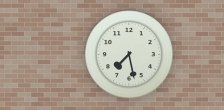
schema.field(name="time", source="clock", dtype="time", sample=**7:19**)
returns **7:28**
